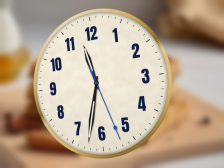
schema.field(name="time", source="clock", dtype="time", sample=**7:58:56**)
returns **11:32:27**
